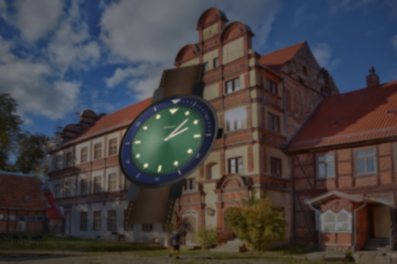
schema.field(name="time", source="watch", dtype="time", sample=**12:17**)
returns **2:07**
